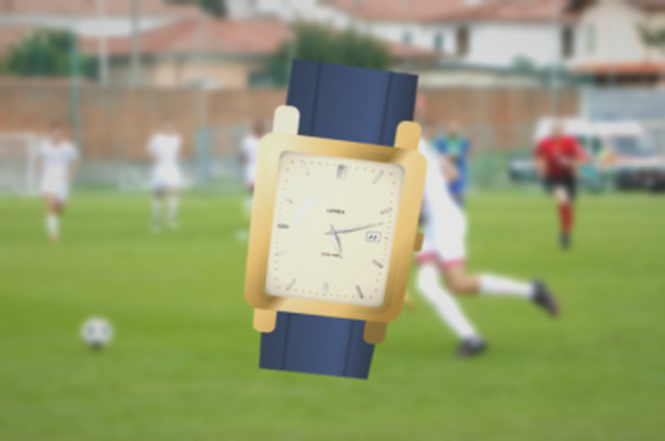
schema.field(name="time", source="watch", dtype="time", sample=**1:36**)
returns **5:12**
